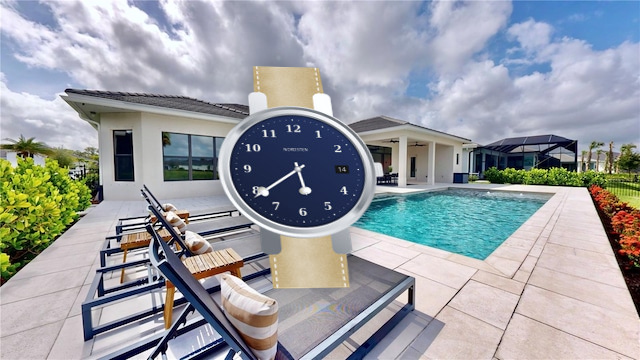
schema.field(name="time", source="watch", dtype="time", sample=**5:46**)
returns **5:39**
